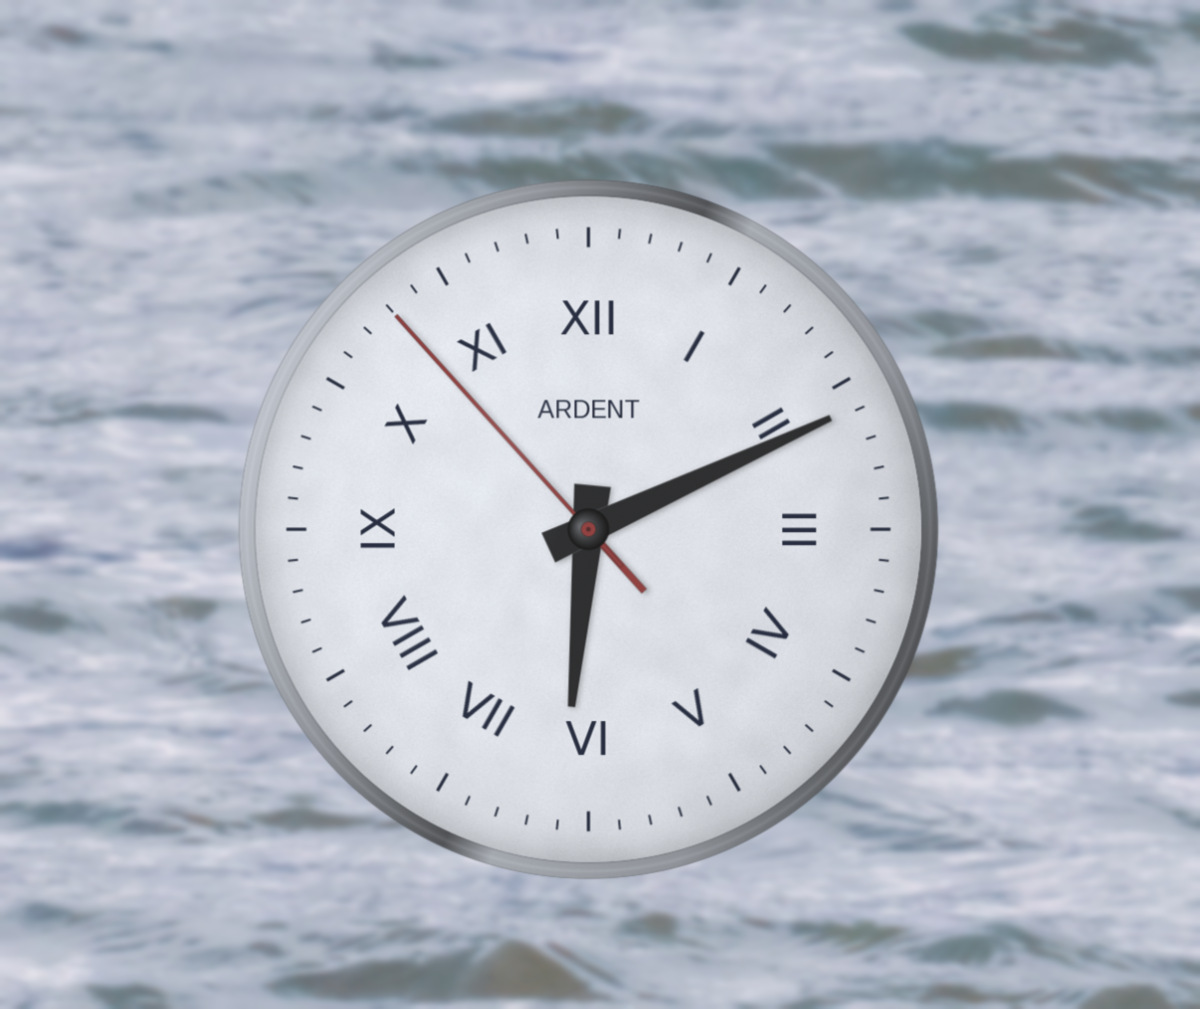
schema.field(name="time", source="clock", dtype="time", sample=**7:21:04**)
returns **6:10:53**
